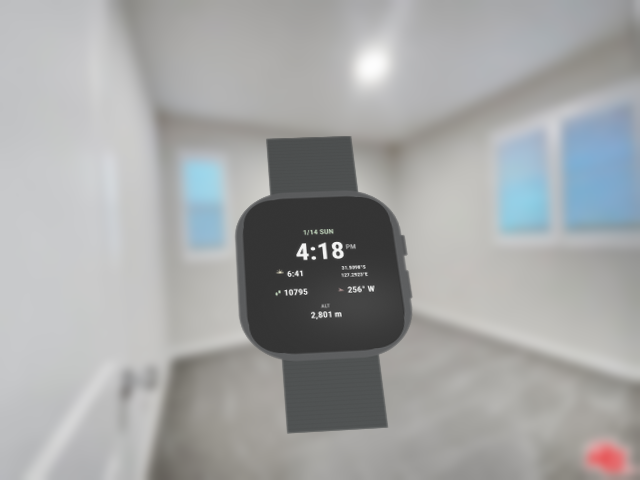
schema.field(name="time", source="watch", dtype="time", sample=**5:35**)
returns **4:18**
